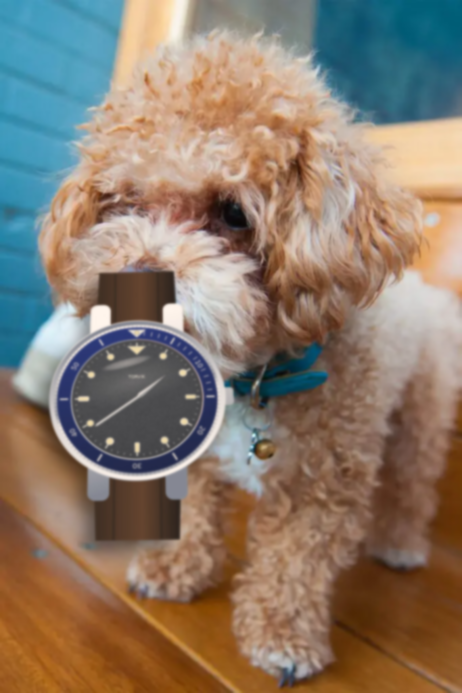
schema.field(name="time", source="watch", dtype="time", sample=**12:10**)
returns **1:39**
